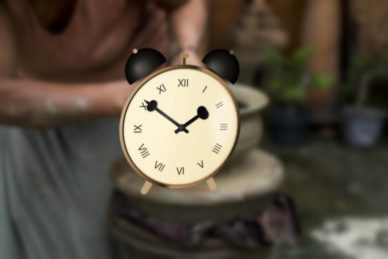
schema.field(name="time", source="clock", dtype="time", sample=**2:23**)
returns **1:51**
